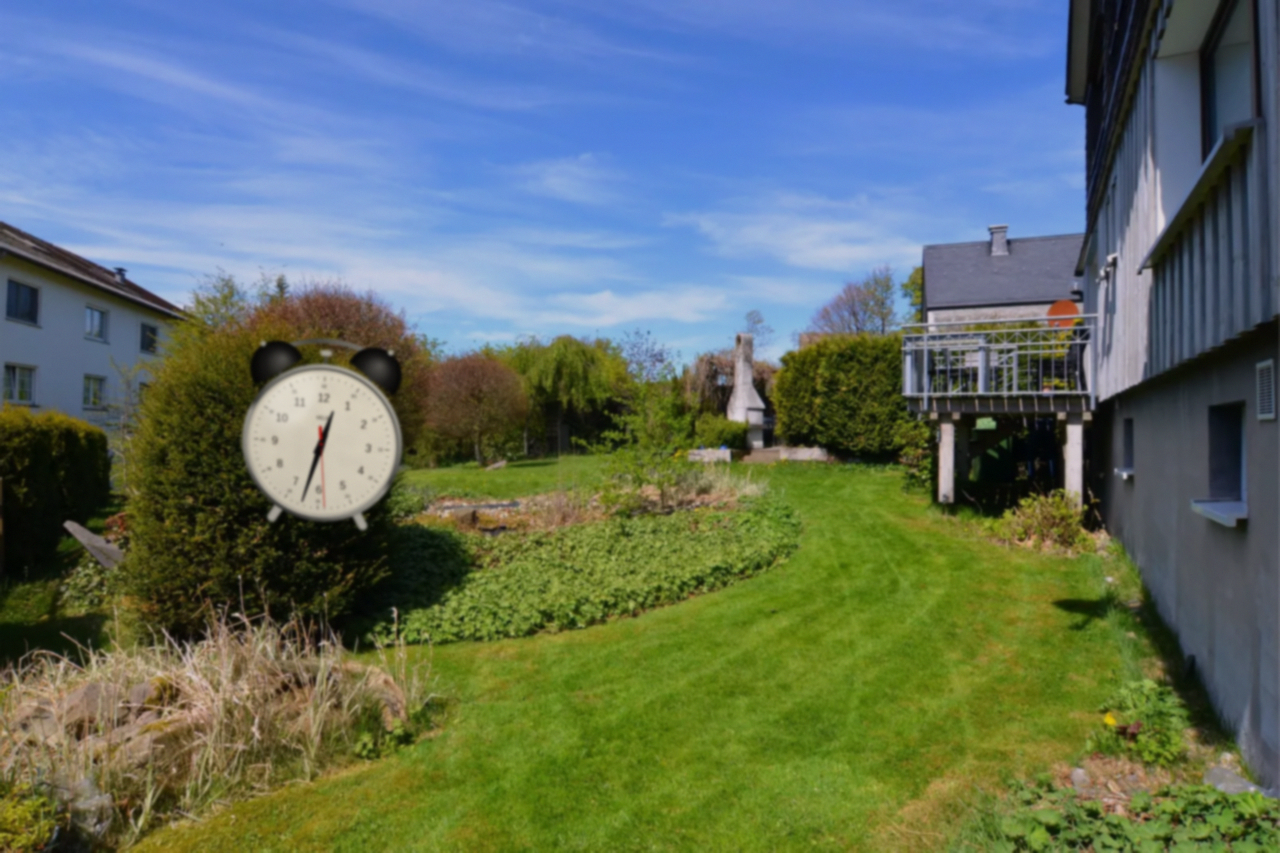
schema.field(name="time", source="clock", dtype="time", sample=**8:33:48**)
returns **12:32:29**
